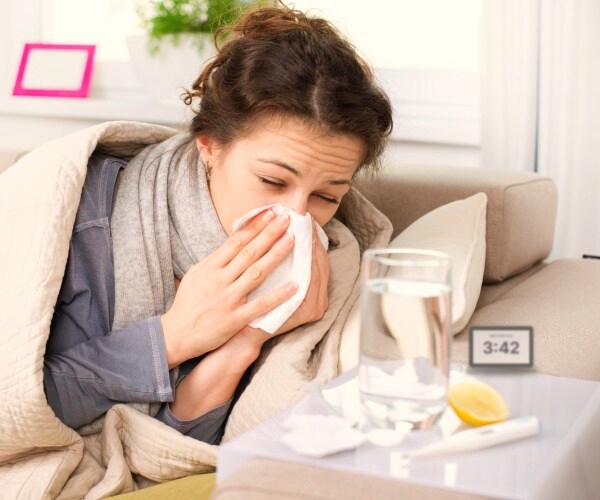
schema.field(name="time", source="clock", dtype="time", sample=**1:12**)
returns **3:42**
